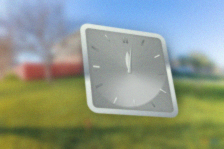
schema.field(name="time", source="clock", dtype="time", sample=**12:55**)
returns **12:02**
